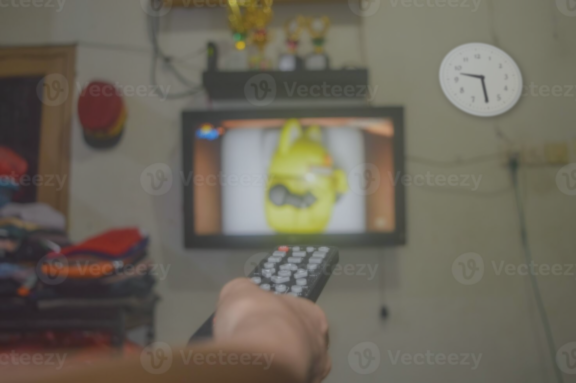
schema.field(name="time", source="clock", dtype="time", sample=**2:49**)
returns **9:30**
